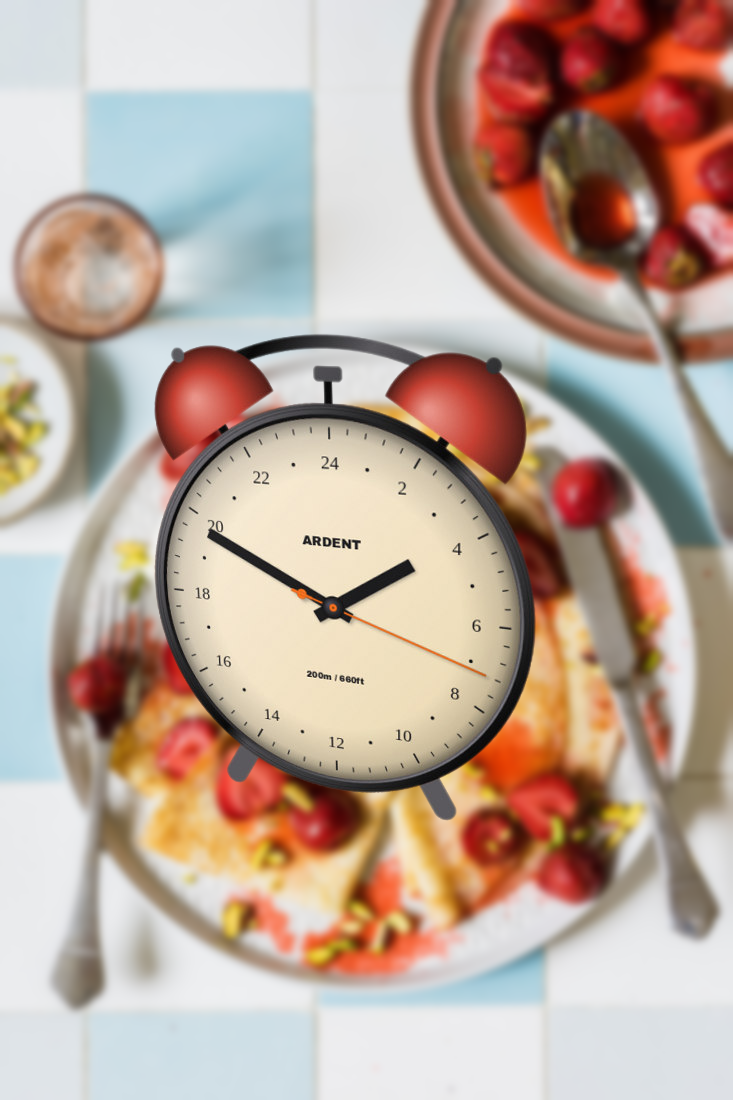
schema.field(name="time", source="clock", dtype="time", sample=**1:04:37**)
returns **3:49:18**
